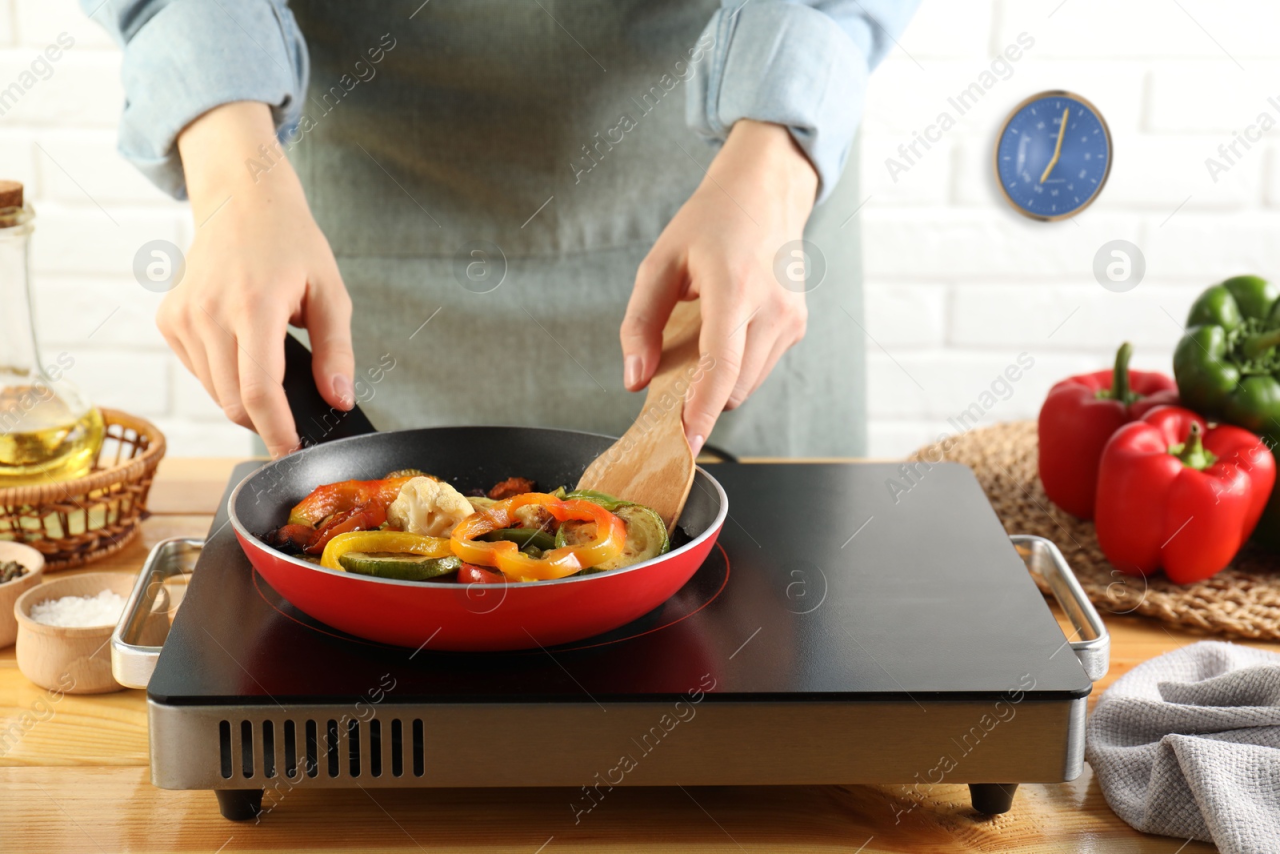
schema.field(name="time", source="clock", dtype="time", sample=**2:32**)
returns **7:02**
